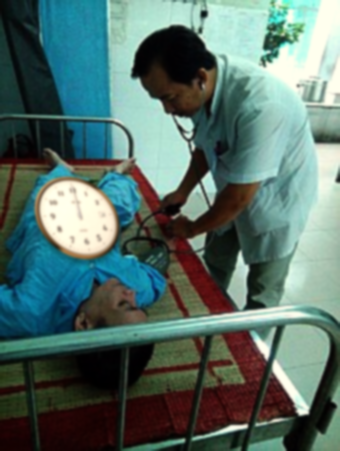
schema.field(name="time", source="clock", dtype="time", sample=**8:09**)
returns **12:00**
